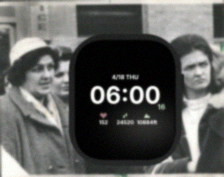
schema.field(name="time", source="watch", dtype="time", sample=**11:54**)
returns **6:00**
